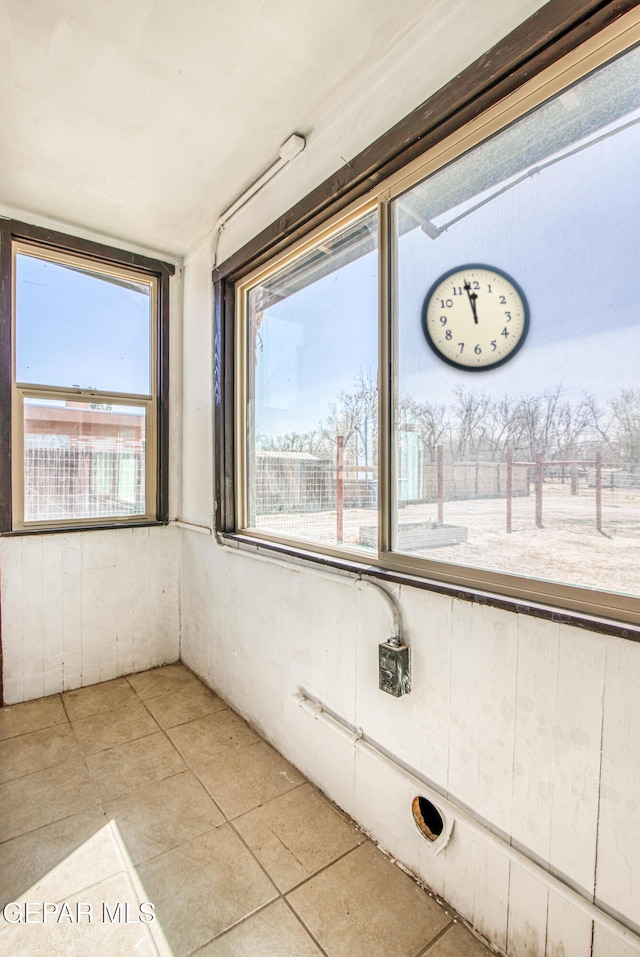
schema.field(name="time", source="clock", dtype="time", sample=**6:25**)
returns **11:58**
